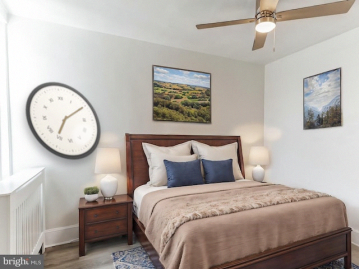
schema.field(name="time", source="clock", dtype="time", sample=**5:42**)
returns **7:10**
